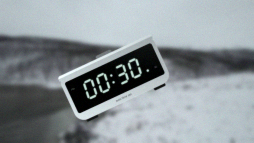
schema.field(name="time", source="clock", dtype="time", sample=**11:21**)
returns **0:30**
